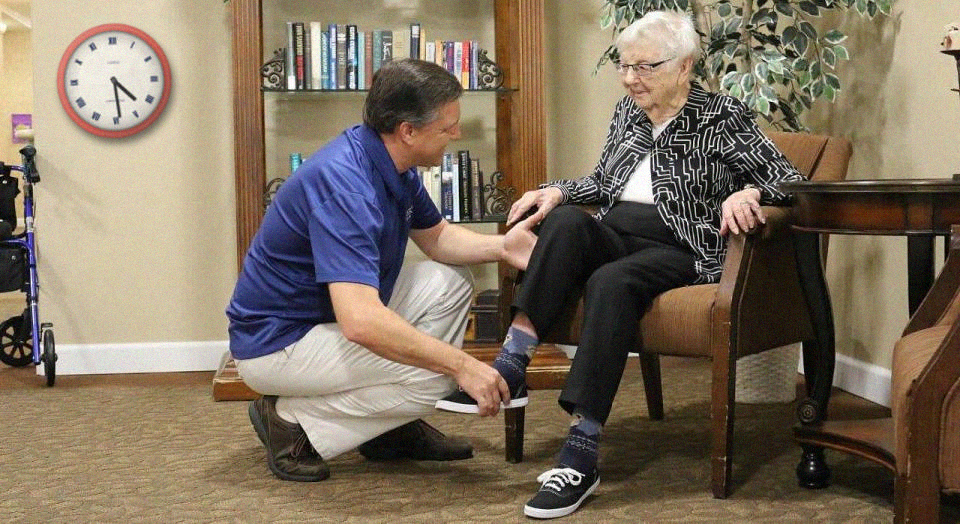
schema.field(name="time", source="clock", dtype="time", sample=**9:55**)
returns **4:29**
